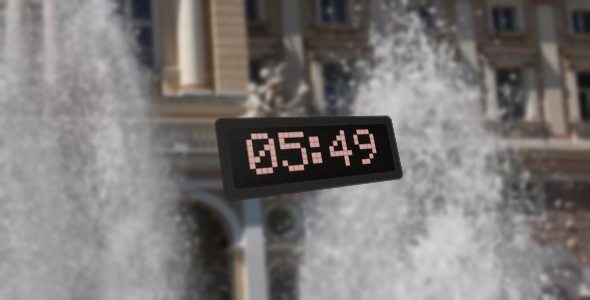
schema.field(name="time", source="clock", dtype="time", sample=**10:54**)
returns **5:49**
